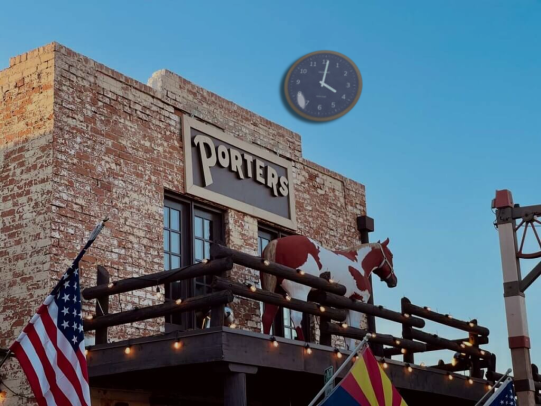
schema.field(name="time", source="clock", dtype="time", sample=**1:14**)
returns **4:01**
